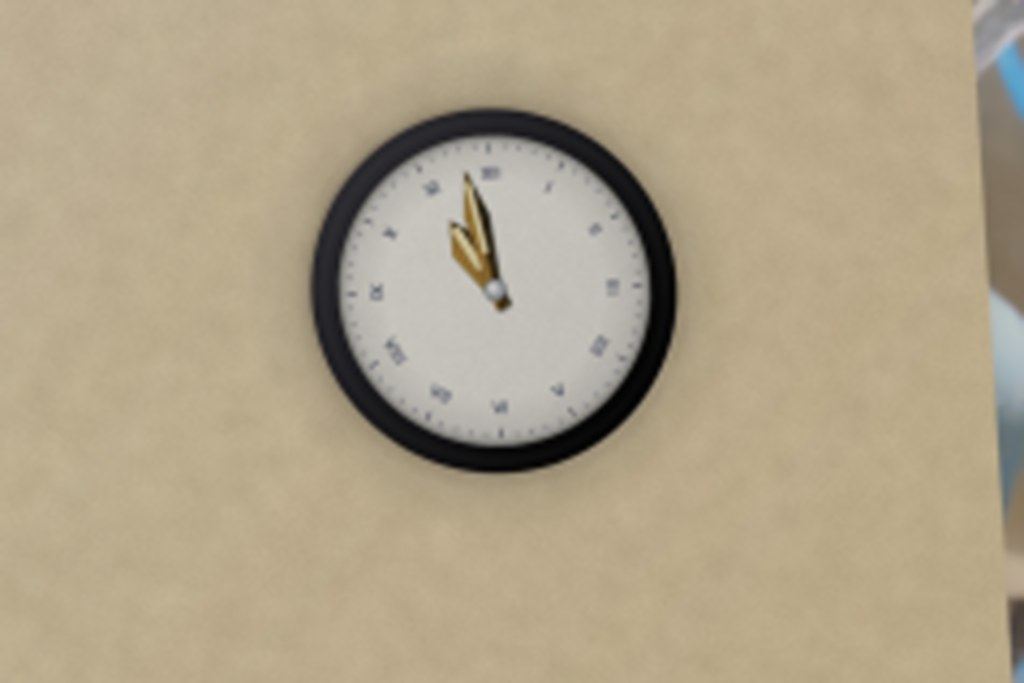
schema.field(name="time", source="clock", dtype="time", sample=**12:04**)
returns **10:58**
